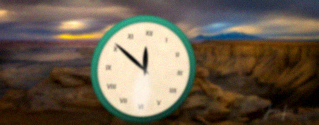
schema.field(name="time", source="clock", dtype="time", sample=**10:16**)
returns **11:51**
